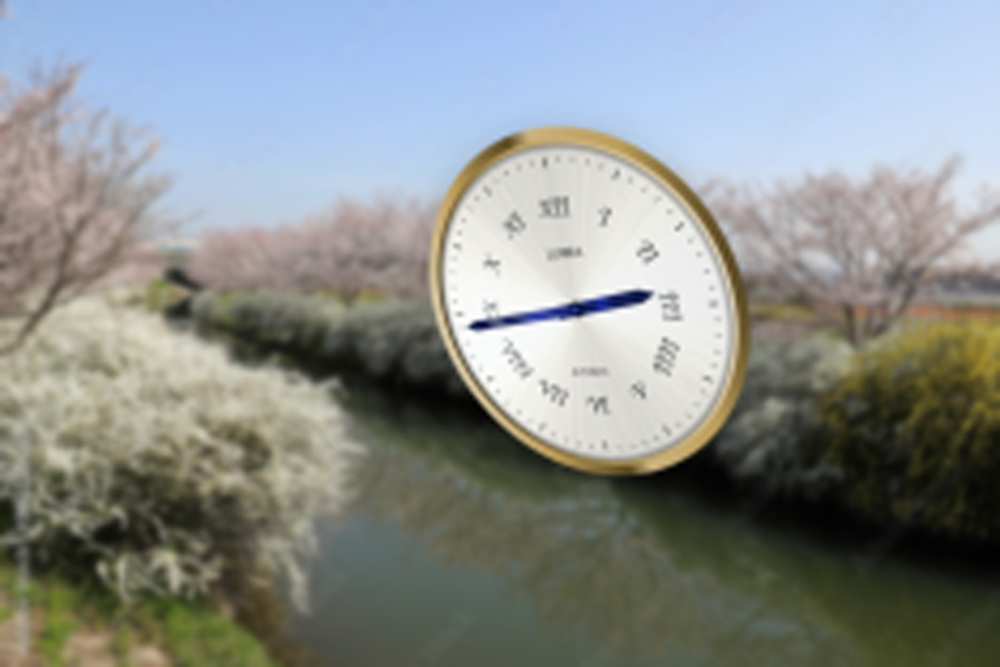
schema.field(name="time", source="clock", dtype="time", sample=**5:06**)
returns **2:44**
